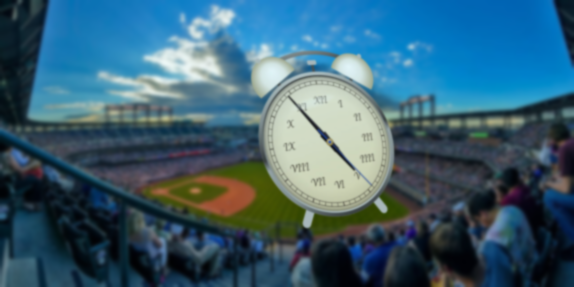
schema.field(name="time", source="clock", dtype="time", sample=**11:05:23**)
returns **4:54:24**
